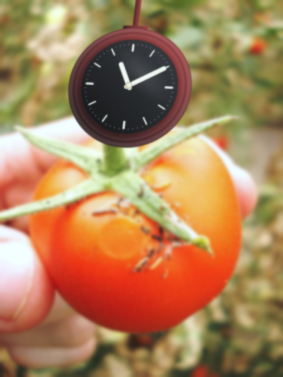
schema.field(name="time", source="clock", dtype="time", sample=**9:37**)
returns **11:10**
